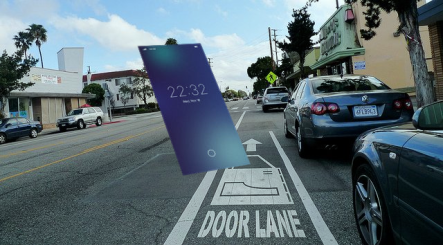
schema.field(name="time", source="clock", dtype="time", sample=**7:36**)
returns **22:32**
